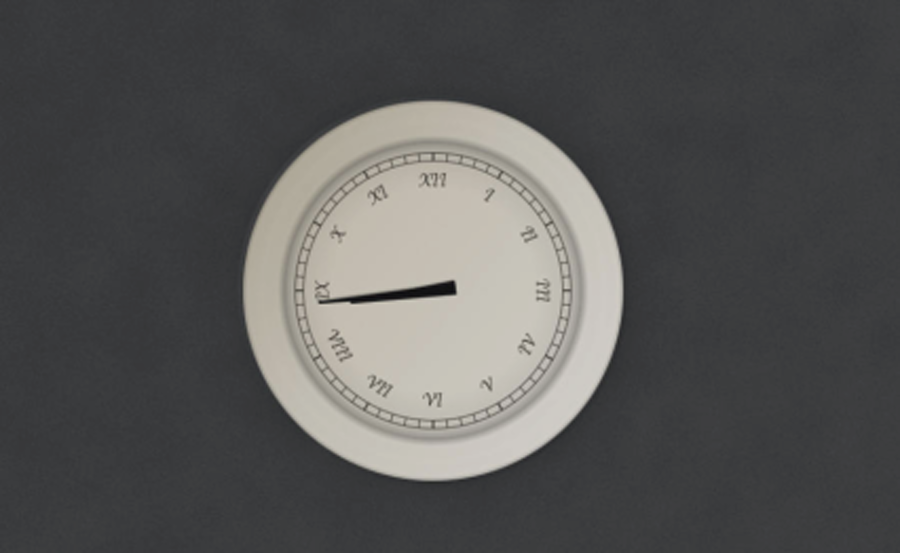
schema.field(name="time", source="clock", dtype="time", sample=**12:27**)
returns **8:44**
